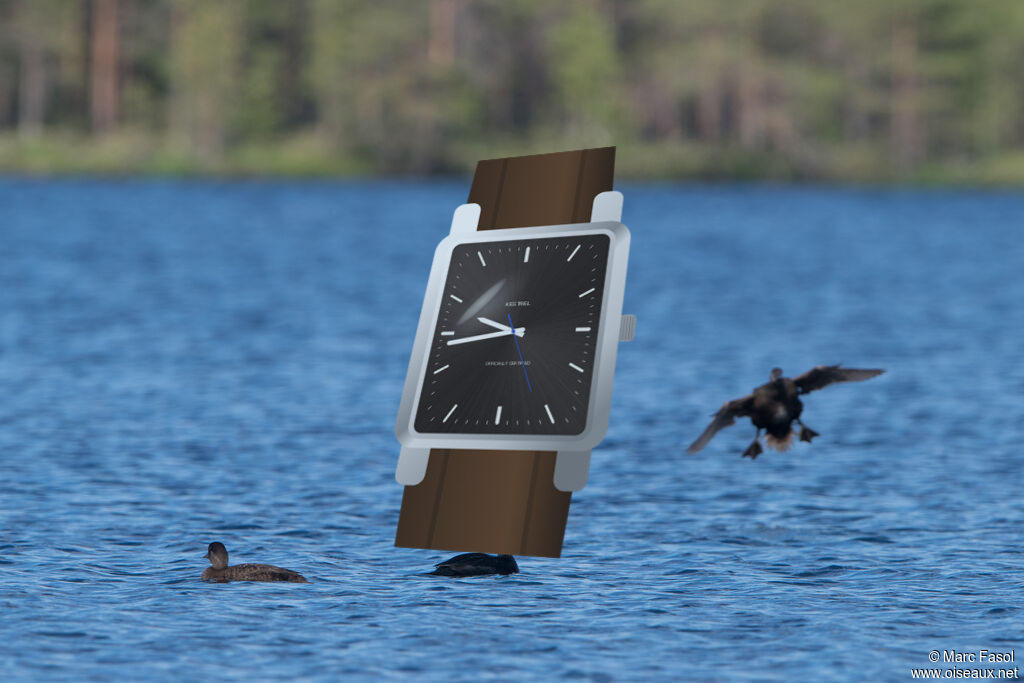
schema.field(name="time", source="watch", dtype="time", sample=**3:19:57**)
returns **9:43:26**
